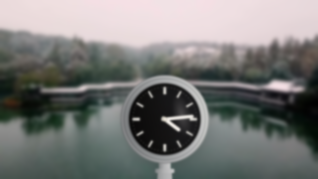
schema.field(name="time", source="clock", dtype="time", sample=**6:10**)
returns **4:14**
